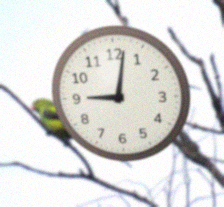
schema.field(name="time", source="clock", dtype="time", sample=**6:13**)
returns **9:02**
